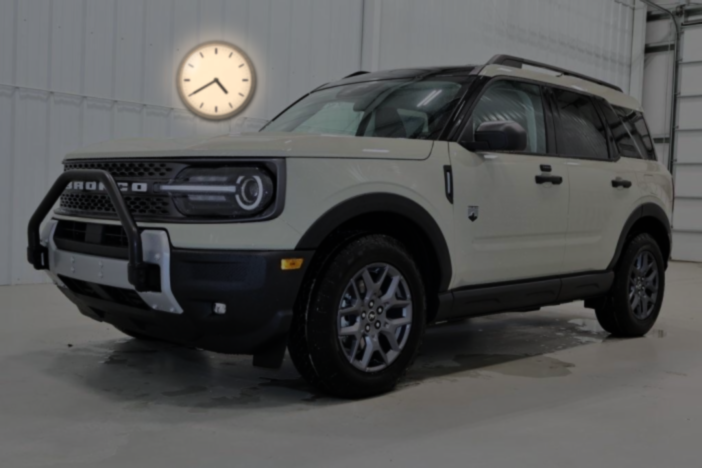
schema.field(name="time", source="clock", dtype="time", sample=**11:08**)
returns **4:40**
